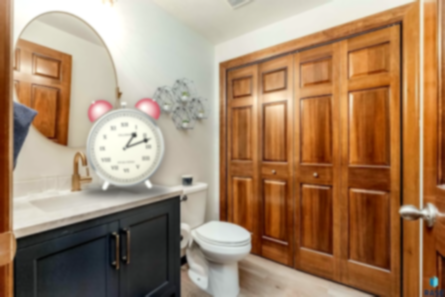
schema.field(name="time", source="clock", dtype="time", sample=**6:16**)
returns **1:12**
